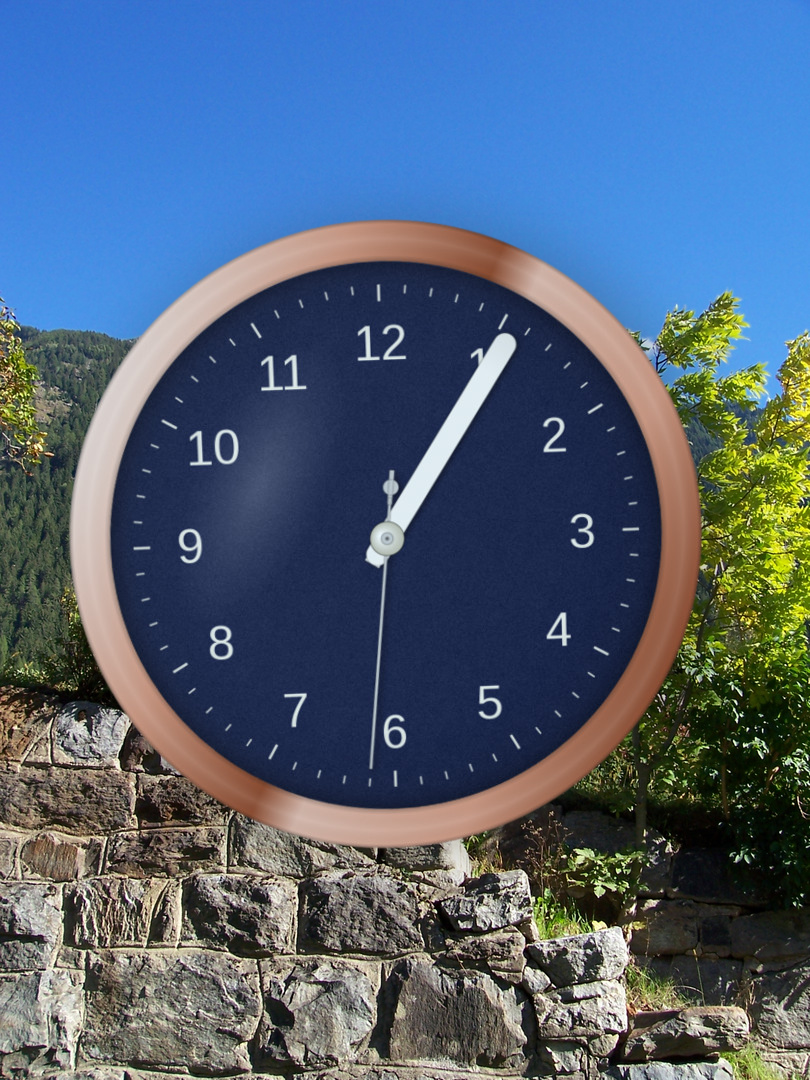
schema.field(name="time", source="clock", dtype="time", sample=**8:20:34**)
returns **1:05:31**
